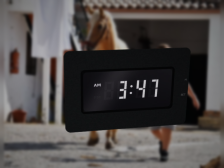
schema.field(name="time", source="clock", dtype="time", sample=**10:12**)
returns **3:47**
